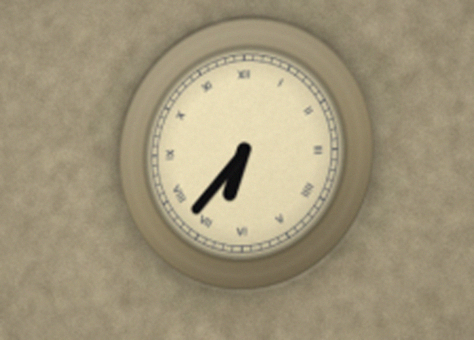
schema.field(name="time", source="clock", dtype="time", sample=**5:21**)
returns **6:37**
